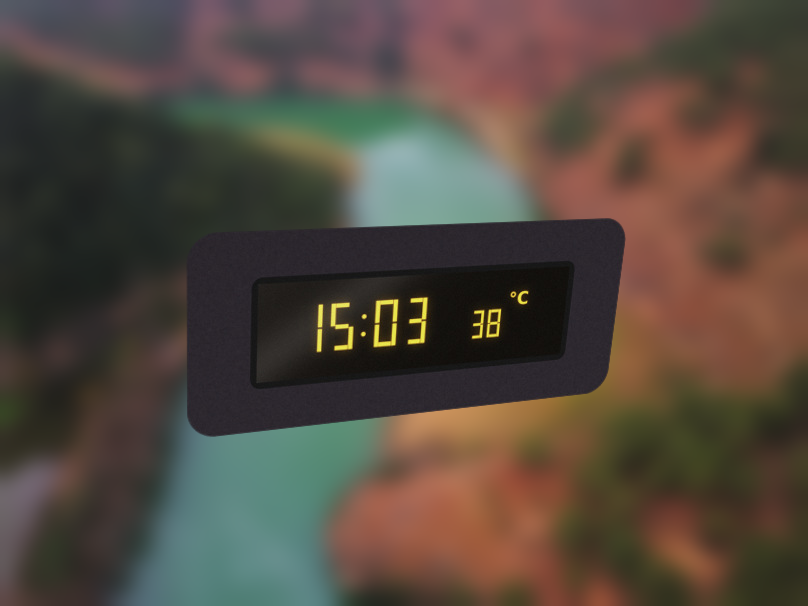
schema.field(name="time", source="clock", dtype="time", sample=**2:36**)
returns **15:03**
